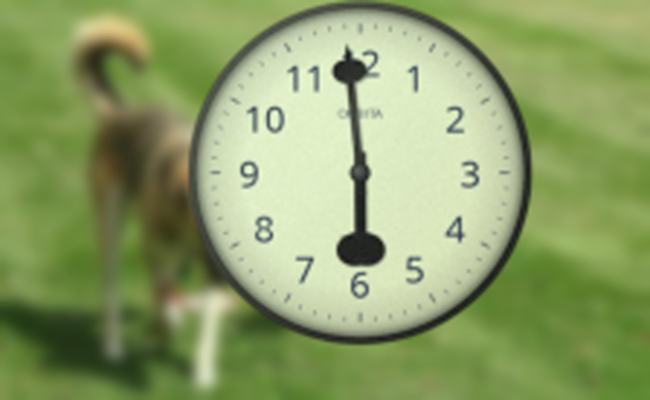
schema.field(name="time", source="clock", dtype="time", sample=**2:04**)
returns **5:59**
